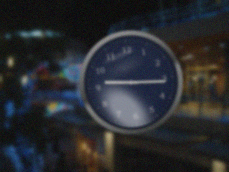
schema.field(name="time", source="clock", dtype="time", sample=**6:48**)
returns **9:16**
